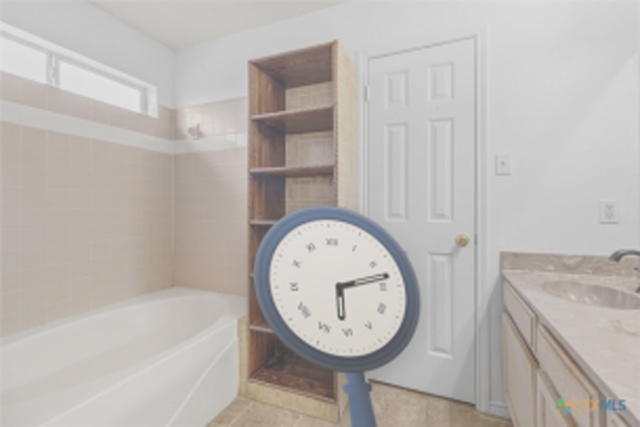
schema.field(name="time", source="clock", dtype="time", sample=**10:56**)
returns **6:13**
